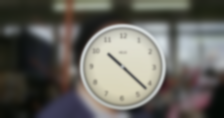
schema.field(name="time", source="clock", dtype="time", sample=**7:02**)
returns **10:22**
